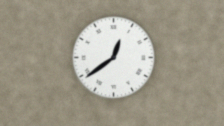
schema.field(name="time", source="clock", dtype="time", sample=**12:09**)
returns **12:39**
